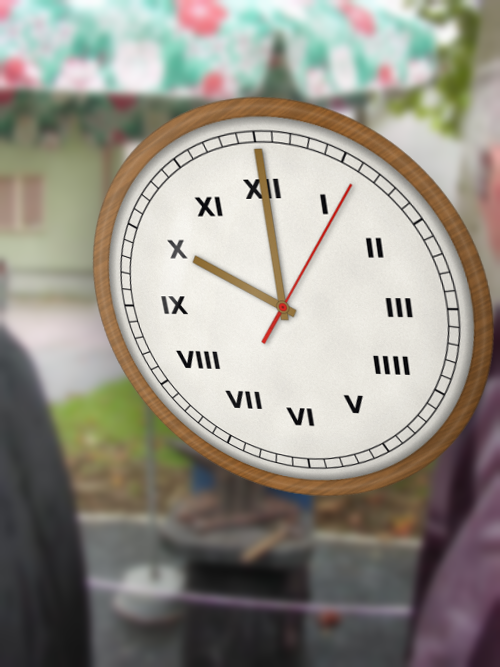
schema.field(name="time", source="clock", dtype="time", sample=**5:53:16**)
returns **10:00:06**
